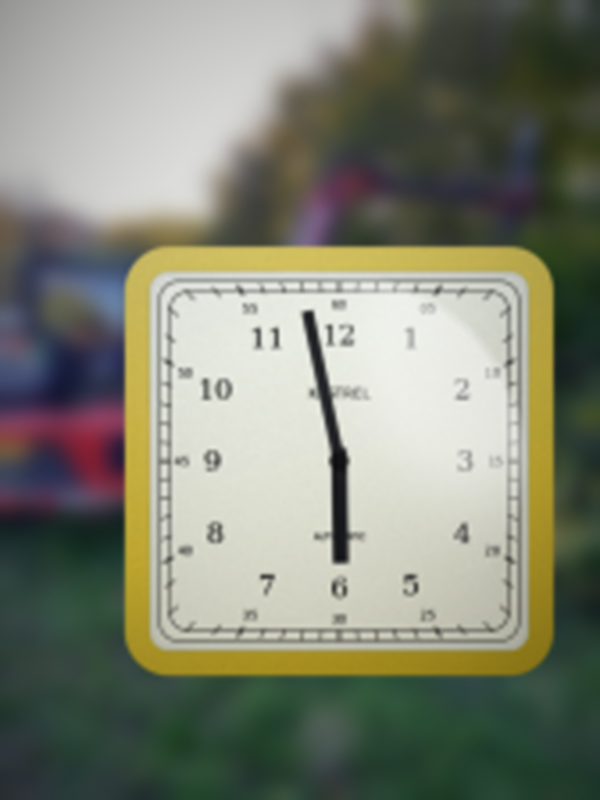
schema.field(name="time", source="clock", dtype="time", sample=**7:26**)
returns **5:58**
